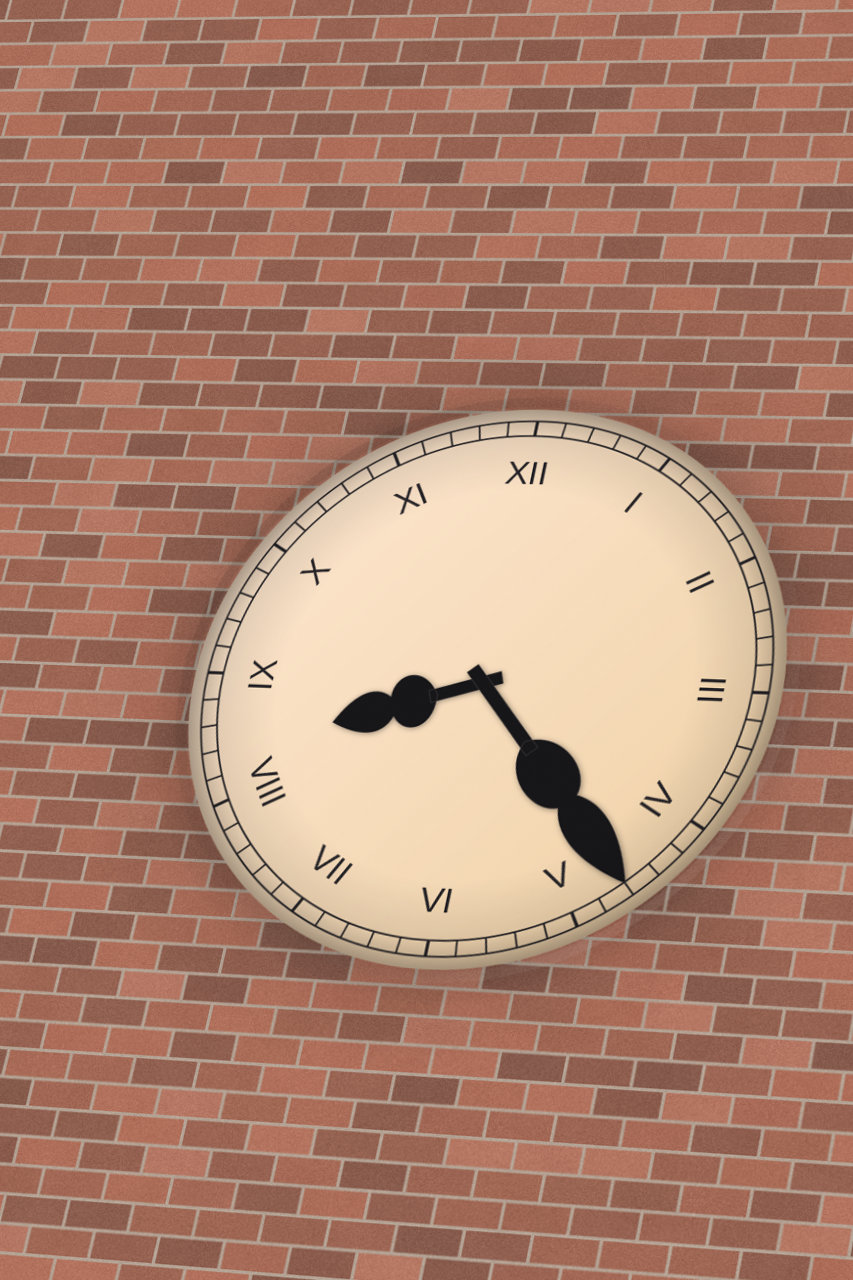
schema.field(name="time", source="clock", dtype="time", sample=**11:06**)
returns **8:23**
